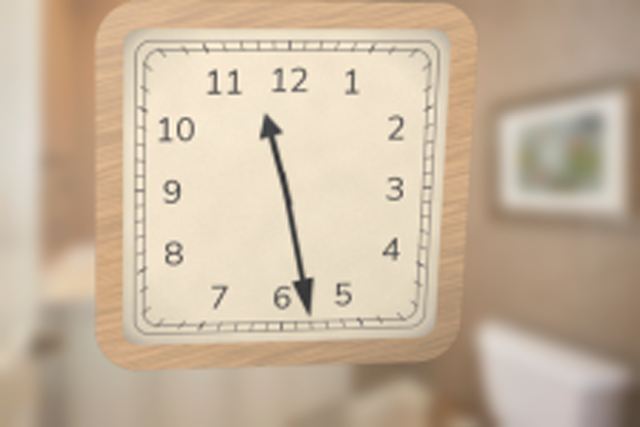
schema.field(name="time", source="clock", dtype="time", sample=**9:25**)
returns **11:28**
